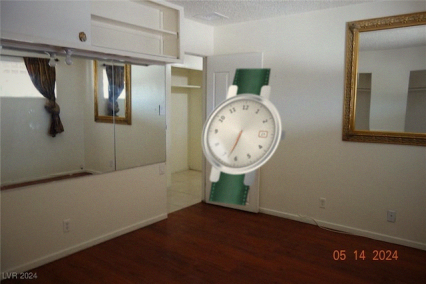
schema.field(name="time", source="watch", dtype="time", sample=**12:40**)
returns **6:33**
